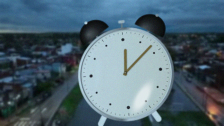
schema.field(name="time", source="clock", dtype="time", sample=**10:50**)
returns **12:08**
